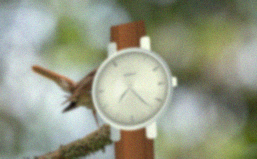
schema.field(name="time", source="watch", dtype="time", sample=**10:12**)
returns **7:23**
